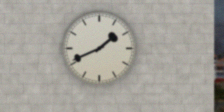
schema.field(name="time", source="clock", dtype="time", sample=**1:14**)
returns **1:41**
